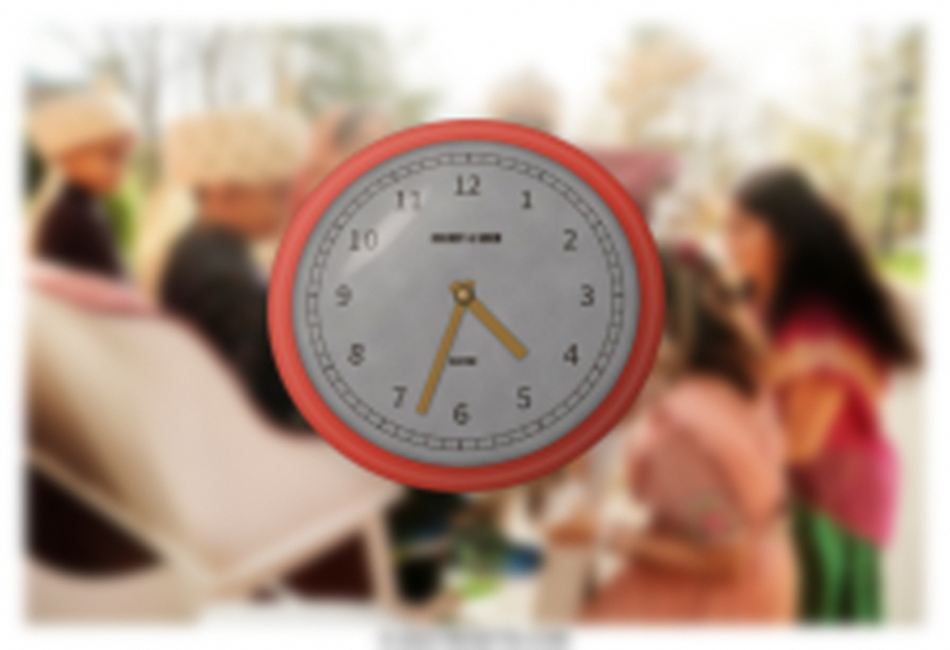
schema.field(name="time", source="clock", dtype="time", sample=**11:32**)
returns **4:33**
